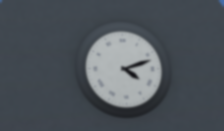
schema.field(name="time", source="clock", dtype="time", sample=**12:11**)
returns **4:12**
